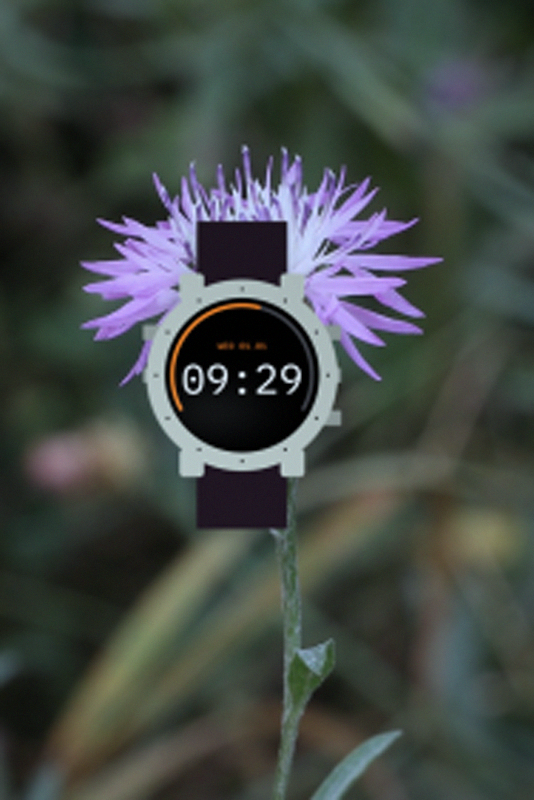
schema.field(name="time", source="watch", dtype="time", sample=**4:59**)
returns **9:29**
